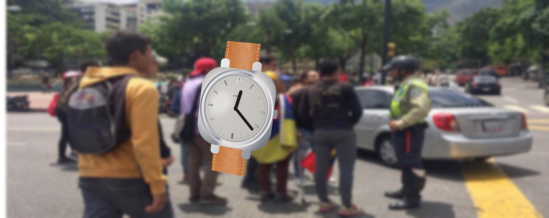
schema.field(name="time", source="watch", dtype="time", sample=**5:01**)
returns **12:22**
